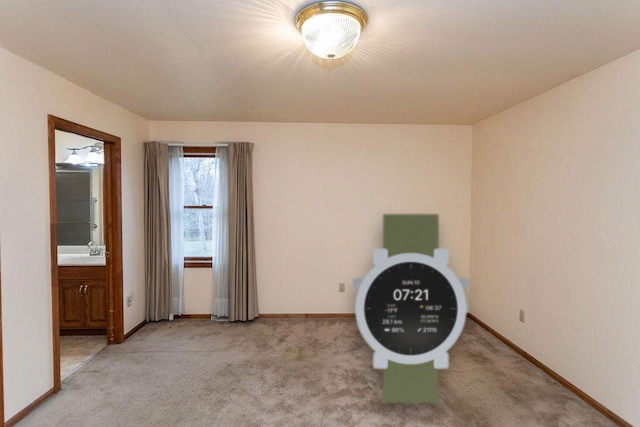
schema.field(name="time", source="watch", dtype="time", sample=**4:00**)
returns **7:21**
